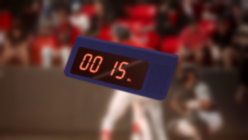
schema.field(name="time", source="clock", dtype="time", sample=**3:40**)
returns **0:15**
